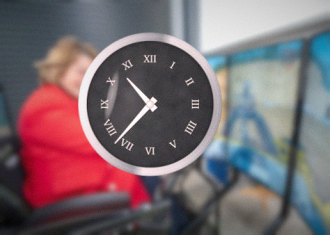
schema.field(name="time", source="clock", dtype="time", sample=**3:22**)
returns **10:37**
